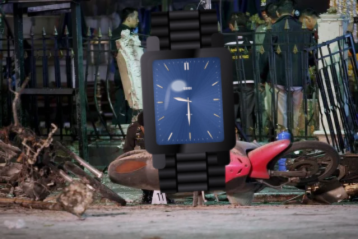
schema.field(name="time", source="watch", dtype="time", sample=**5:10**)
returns **9:30**
